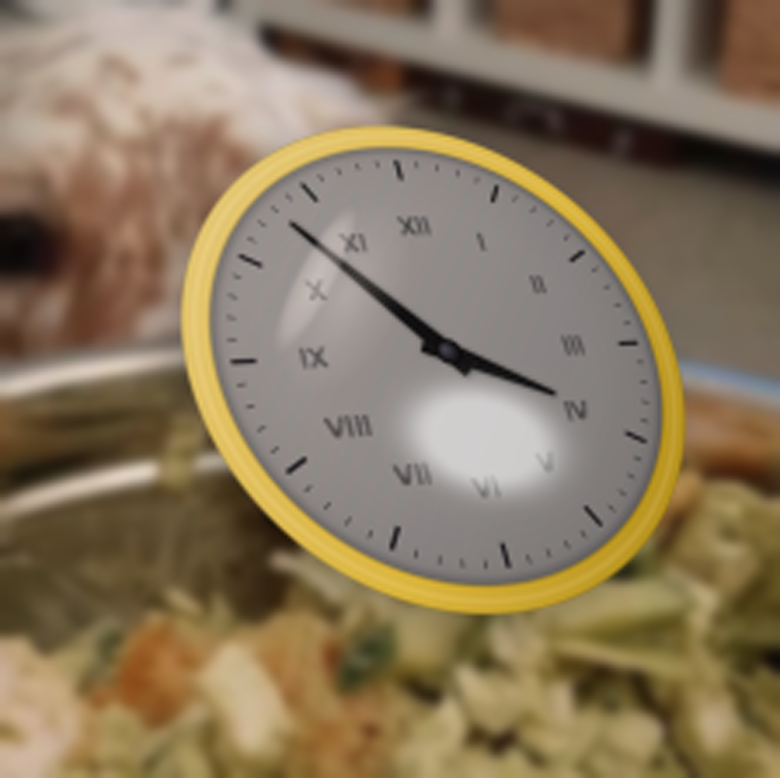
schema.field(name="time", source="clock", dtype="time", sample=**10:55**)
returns **3:53**
